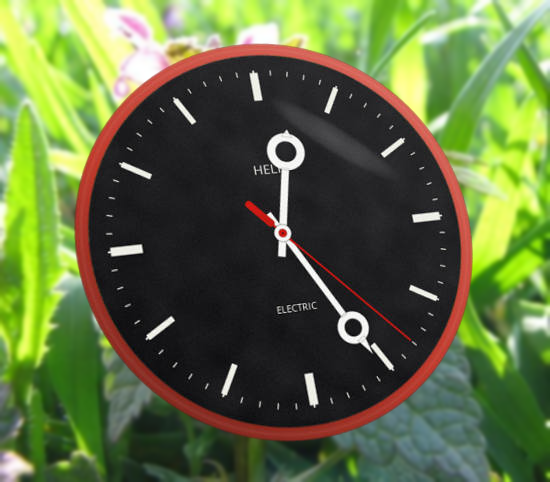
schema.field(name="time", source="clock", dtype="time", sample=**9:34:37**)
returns **12:25:23**
